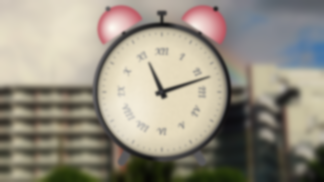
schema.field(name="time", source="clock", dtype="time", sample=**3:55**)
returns **11:12**
